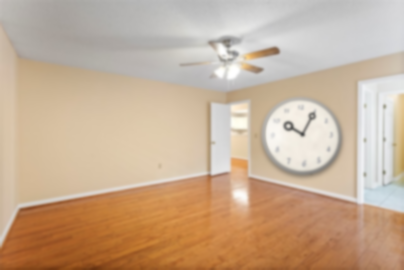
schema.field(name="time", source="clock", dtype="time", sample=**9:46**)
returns **10:05**
